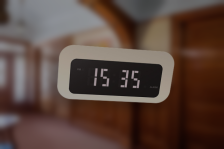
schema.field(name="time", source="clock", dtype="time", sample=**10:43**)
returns **15:35**
